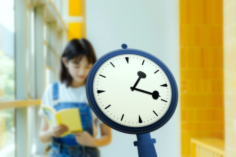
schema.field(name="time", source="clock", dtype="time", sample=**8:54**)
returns **1:19**
